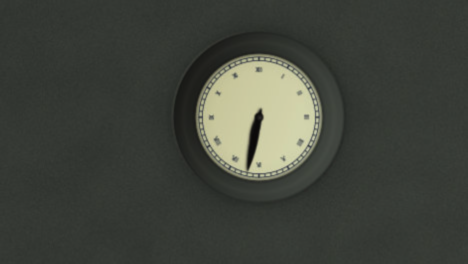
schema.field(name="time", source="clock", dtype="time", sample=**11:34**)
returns **6:32**
